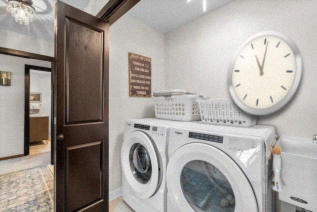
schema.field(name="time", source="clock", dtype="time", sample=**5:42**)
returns **11:01**
